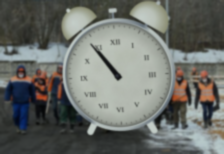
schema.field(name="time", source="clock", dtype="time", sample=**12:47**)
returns **10:54**
